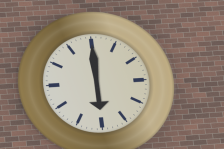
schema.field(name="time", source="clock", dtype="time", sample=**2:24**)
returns **6:00**
